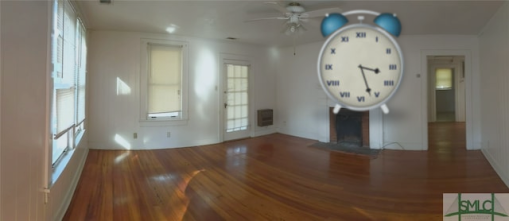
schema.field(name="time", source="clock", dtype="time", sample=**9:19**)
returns **3:27**
